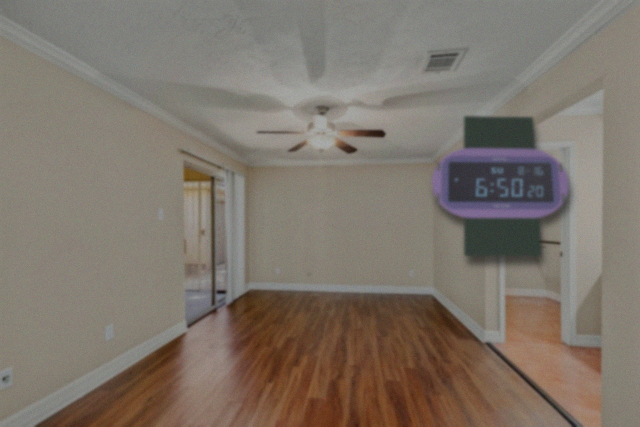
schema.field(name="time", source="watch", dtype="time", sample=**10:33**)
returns **6:50**
